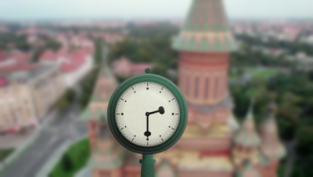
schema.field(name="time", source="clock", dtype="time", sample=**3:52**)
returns **2:30**
